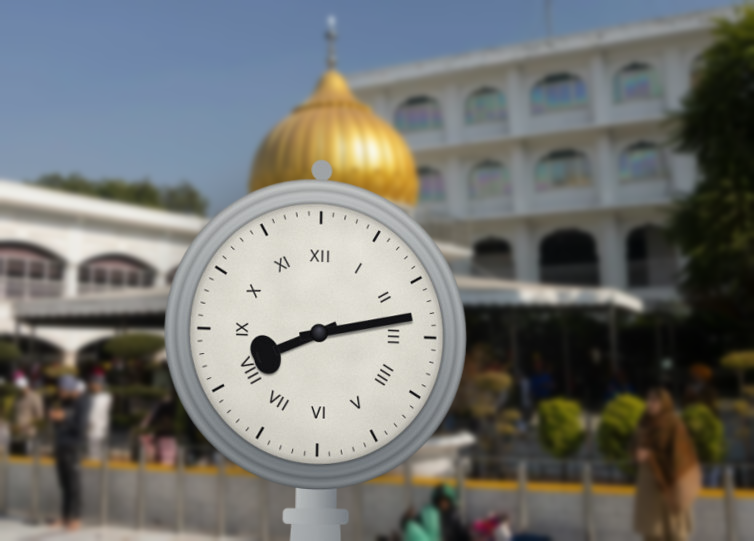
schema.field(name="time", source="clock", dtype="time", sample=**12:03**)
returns **8:13**
